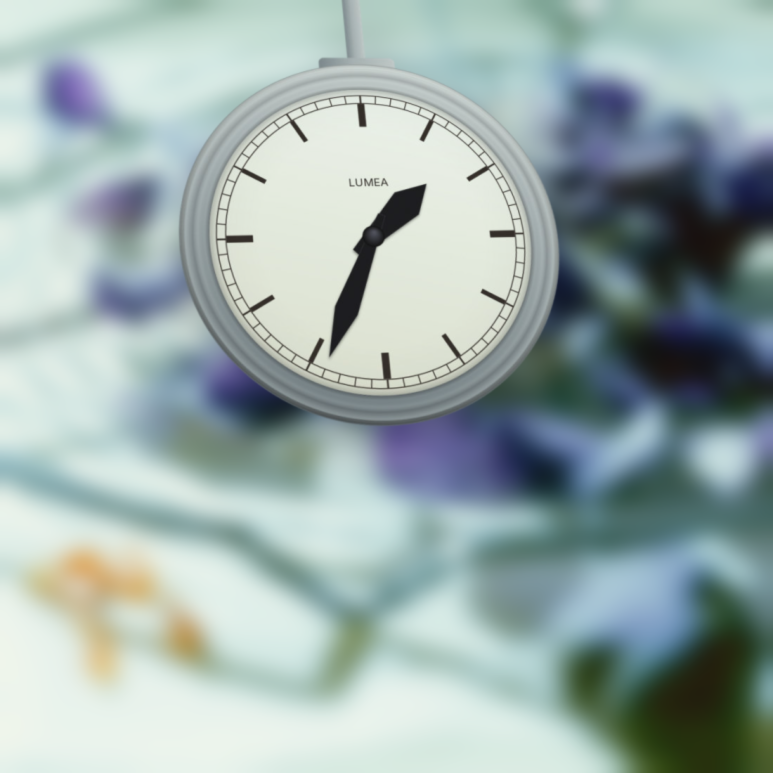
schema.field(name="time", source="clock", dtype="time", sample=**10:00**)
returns **1:34**
